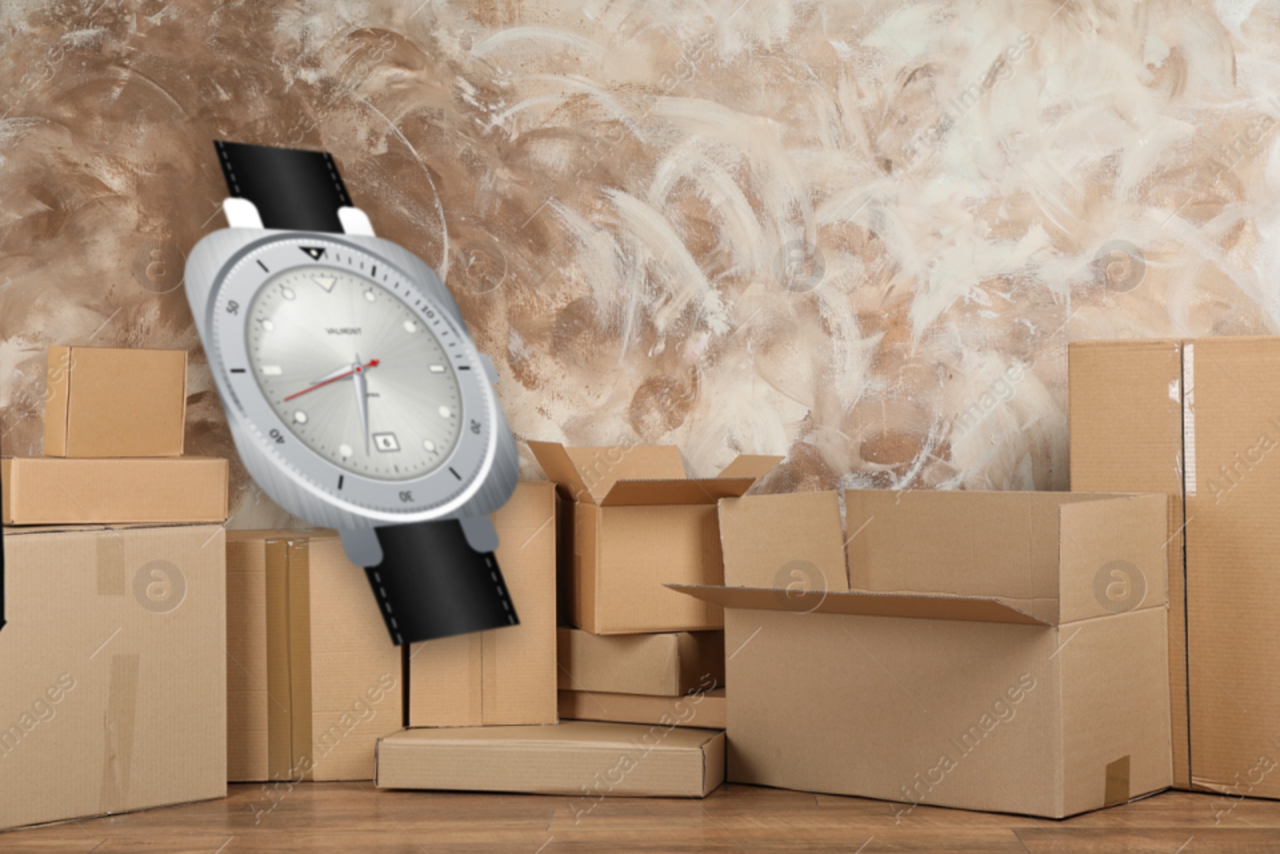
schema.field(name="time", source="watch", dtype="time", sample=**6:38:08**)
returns **8:32:42**
